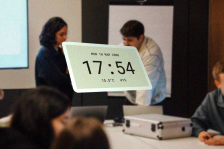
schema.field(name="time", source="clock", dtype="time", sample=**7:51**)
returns **17:54**
